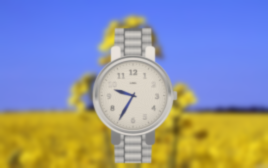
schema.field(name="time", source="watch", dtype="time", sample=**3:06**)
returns **9:35**
